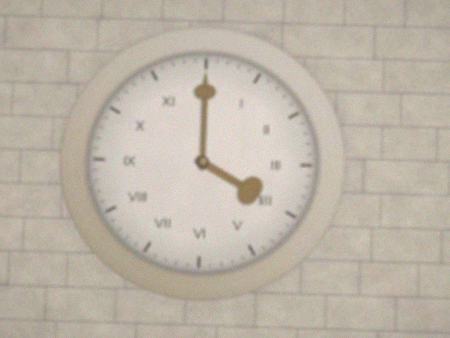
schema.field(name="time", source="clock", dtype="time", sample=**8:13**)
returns **4:00**
